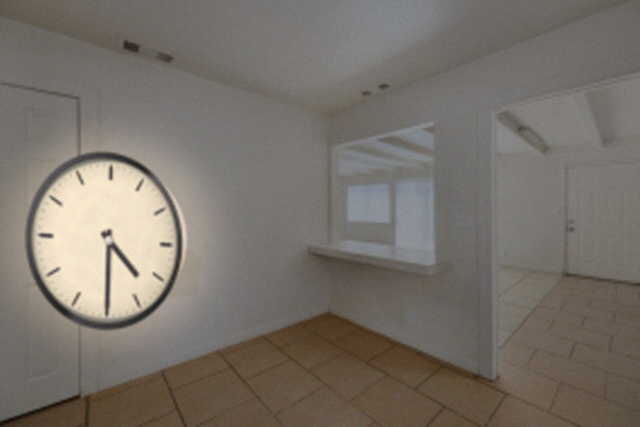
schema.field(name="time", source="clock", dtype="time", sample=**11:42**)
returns **4:30**
